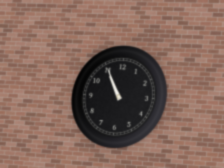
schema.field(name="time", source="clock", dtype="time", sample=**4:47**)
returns **10:55**
